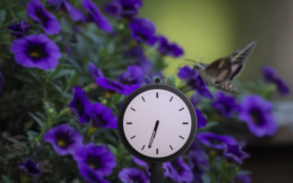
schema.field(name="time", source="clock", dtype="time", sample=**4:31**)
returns **6:33**
